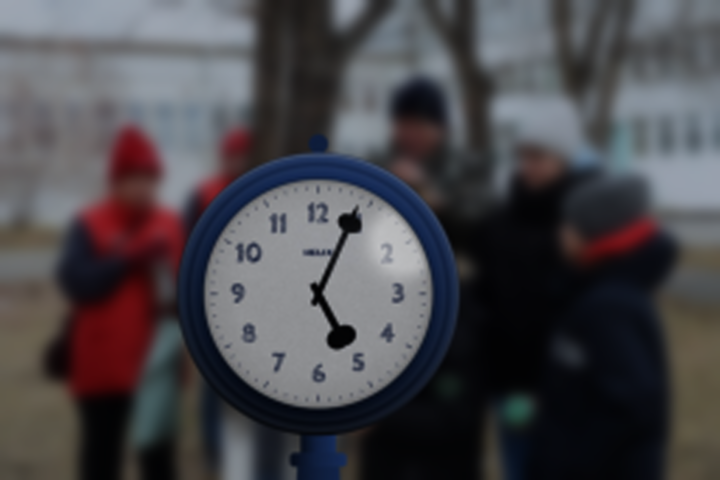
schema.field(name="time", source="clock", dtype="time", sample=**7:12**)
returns **5:04**
